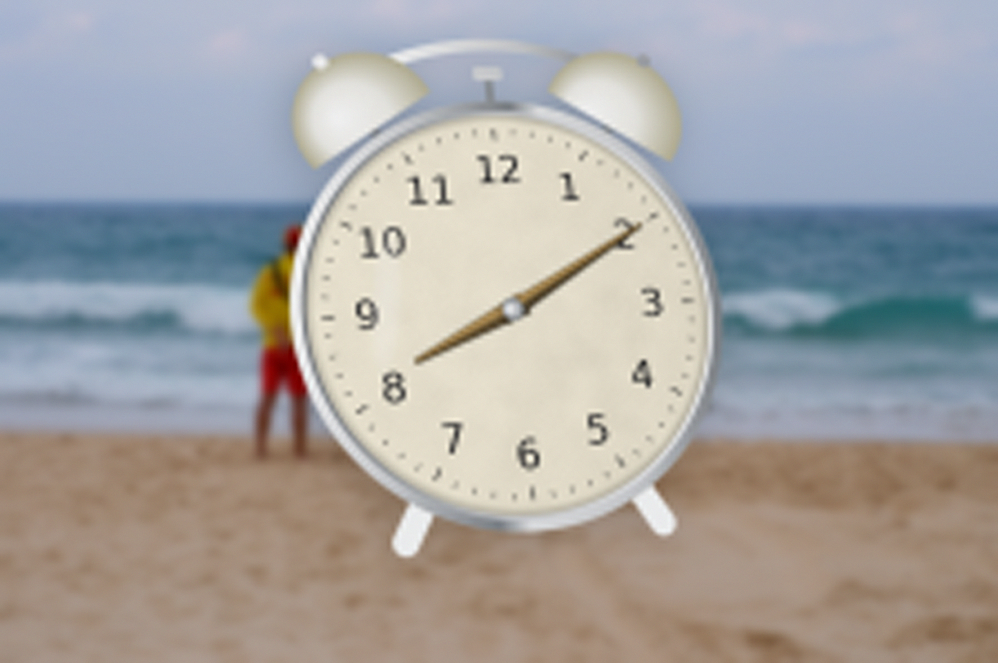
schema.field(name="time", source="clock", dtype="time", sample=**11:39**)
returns **8:10**
